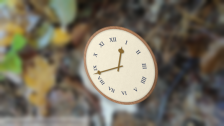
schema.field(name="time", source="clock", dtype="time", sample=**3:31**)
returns **12:43**
